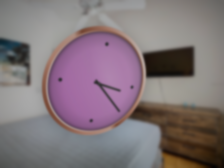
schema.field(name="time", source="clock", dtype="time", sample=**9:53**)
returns **3:22**
